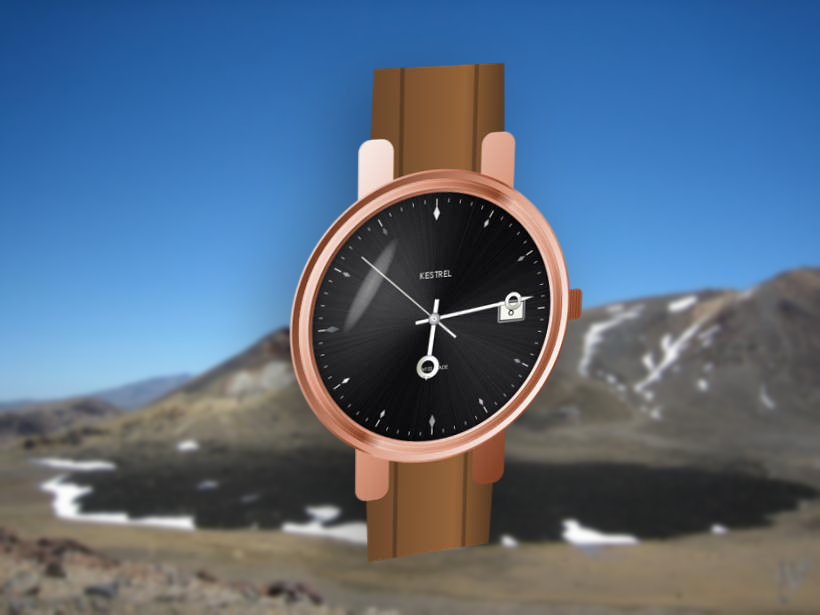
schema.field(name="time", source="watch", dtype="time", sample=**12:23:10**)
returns **6:13:52**
